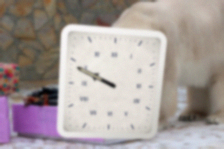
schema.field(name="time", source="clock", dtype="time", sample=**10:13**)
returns **9:49**
